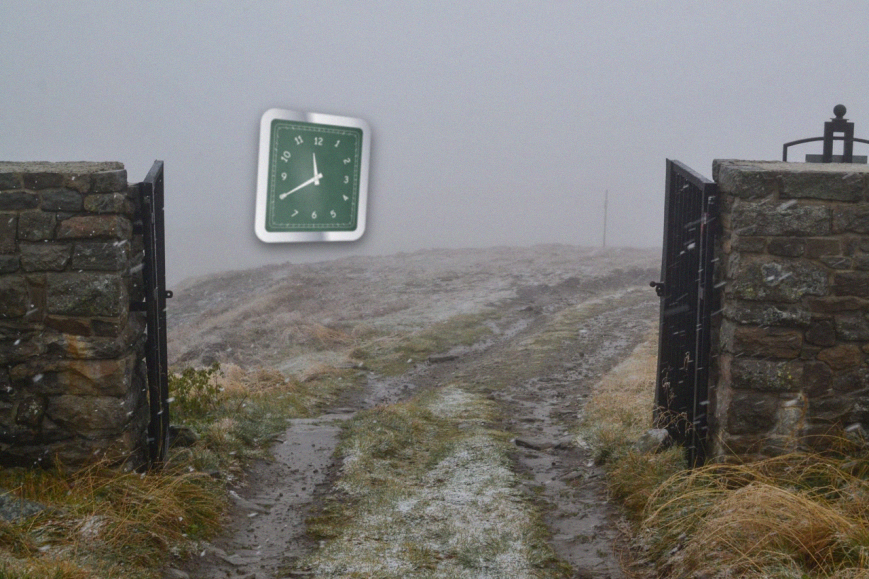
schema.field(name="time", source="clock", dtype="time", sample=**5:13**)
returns **11:40**
